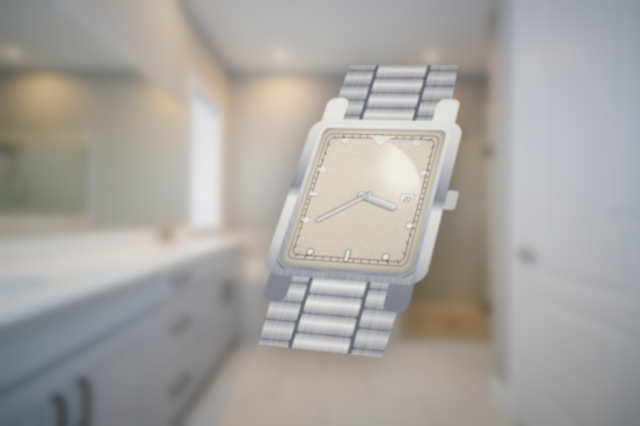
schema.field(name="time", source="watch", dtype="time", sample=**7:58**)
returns **3:39**
